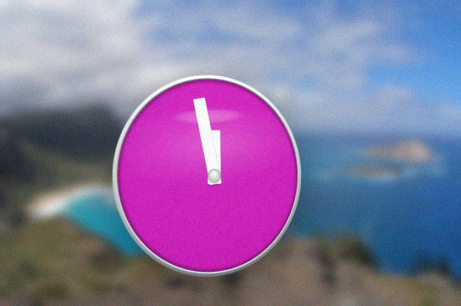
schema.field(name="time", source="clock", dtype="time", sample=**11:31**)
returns **11:58**
